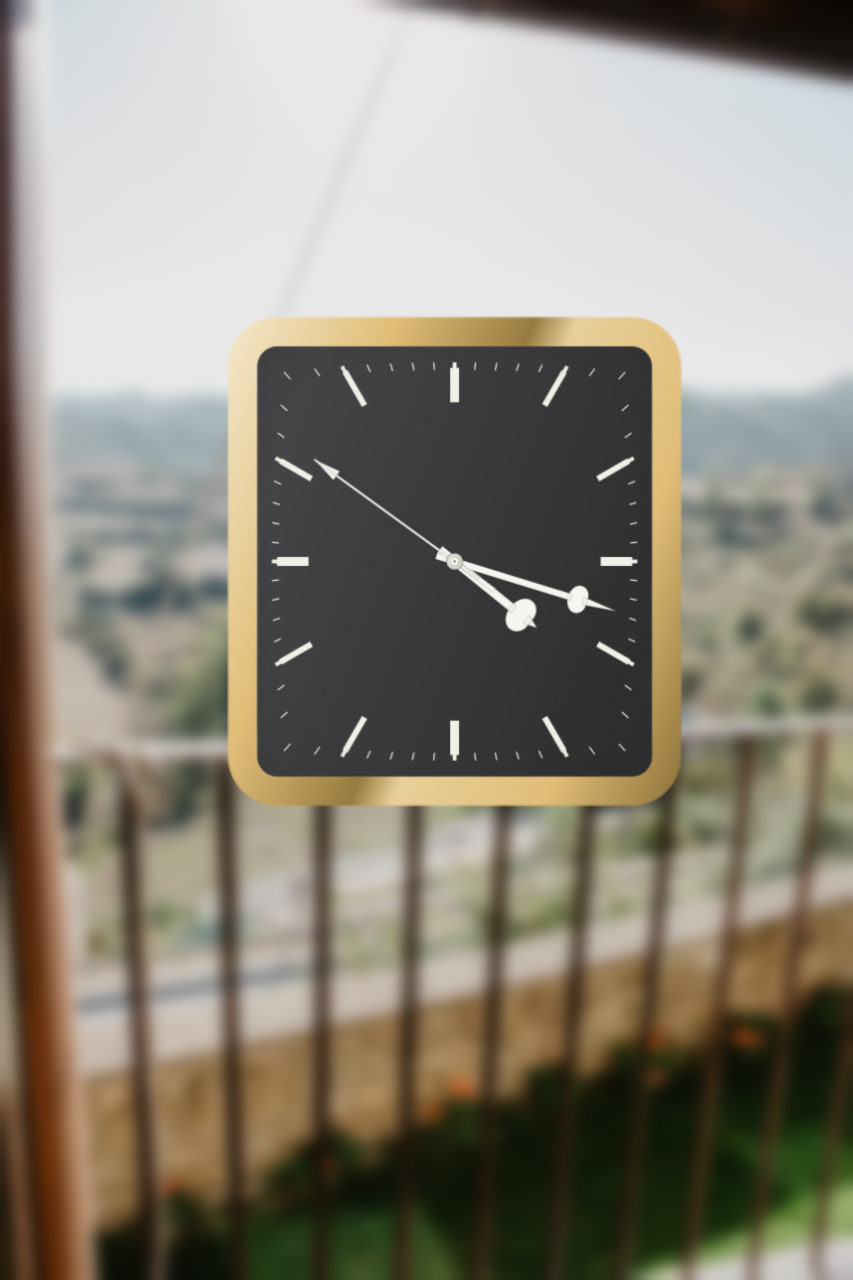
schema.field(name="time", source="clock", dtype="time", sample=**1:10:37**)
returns **4:17:51**
